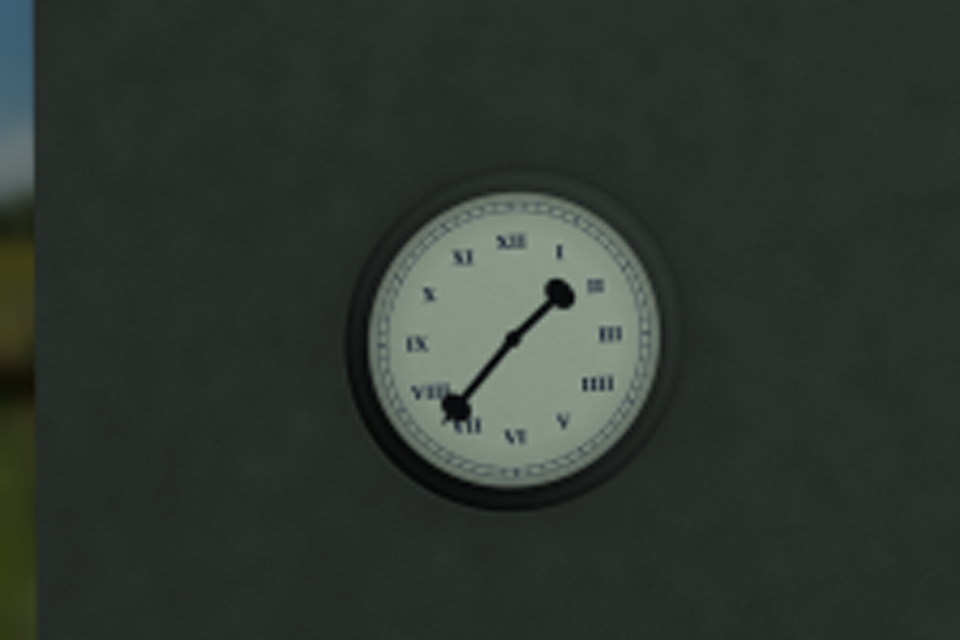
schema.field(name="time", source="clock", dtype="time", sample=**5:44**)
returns **1:37**
